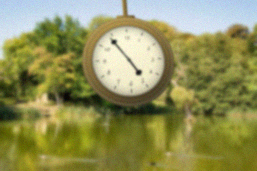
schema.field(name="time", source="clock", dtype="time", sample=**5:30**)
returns **4:54**
